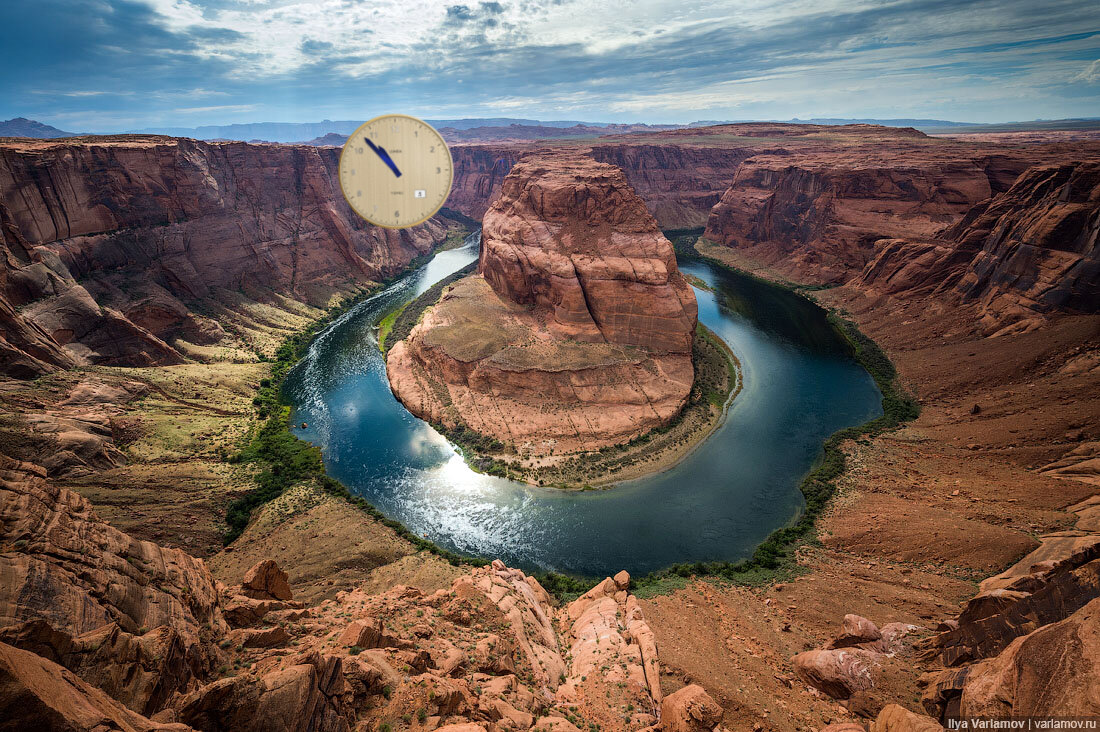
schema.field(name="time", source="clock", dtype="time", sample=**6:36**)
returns **10:53**
